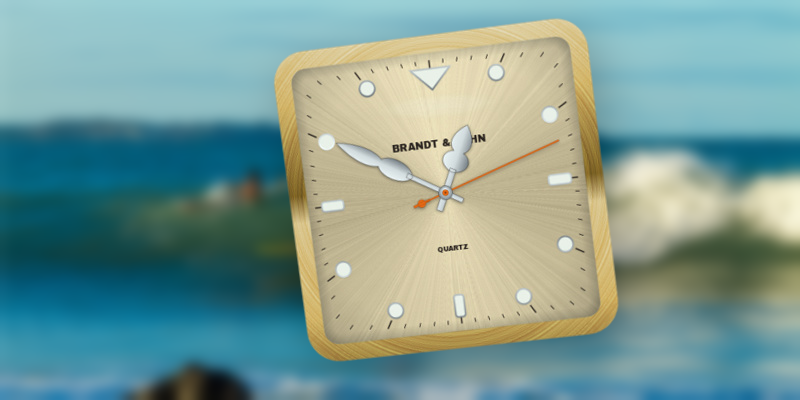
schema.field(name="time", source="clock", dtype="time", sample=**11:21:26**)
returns **12:50:12**
